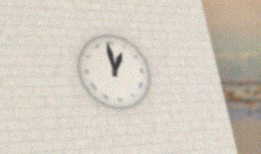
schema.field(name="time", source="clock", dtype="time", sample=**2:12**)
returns **12:59**
